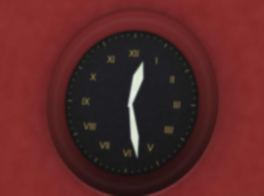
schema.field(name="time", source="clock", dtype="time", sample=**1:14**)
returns **12:28**
